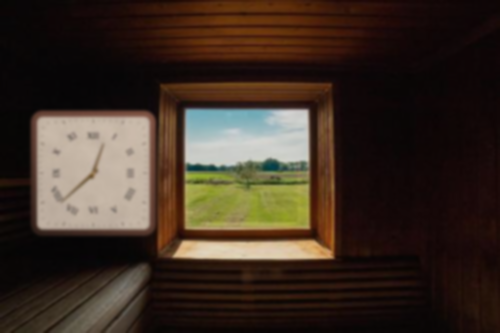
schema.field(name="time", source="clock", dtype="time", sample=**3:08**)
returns **12:38**
